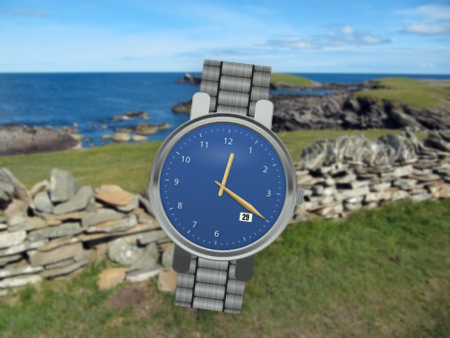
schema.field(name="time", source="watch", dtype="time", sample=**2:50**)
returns **12:20**
